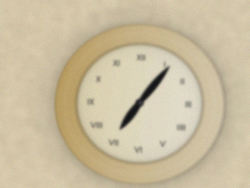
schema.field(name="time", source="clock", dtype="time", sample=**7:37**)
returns **7:06**
